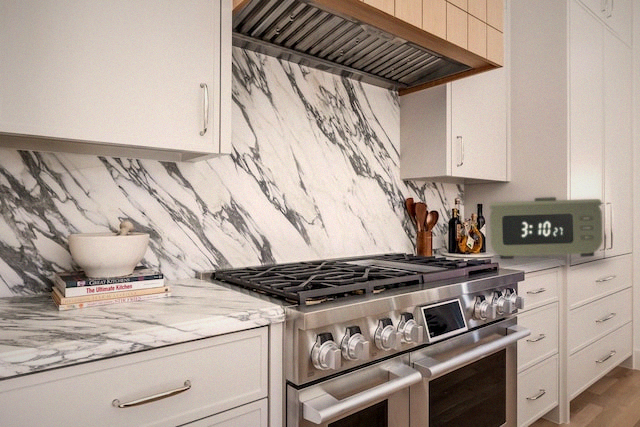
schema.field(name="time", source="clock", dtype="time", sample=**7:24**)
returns **3:10**
